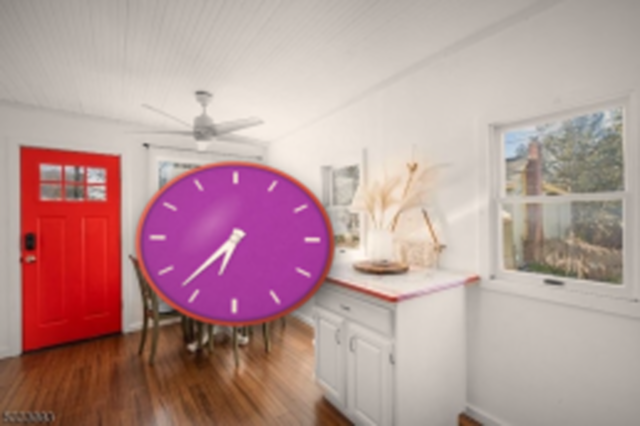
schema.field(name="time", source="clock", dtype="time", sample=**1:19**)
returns **6:37**
